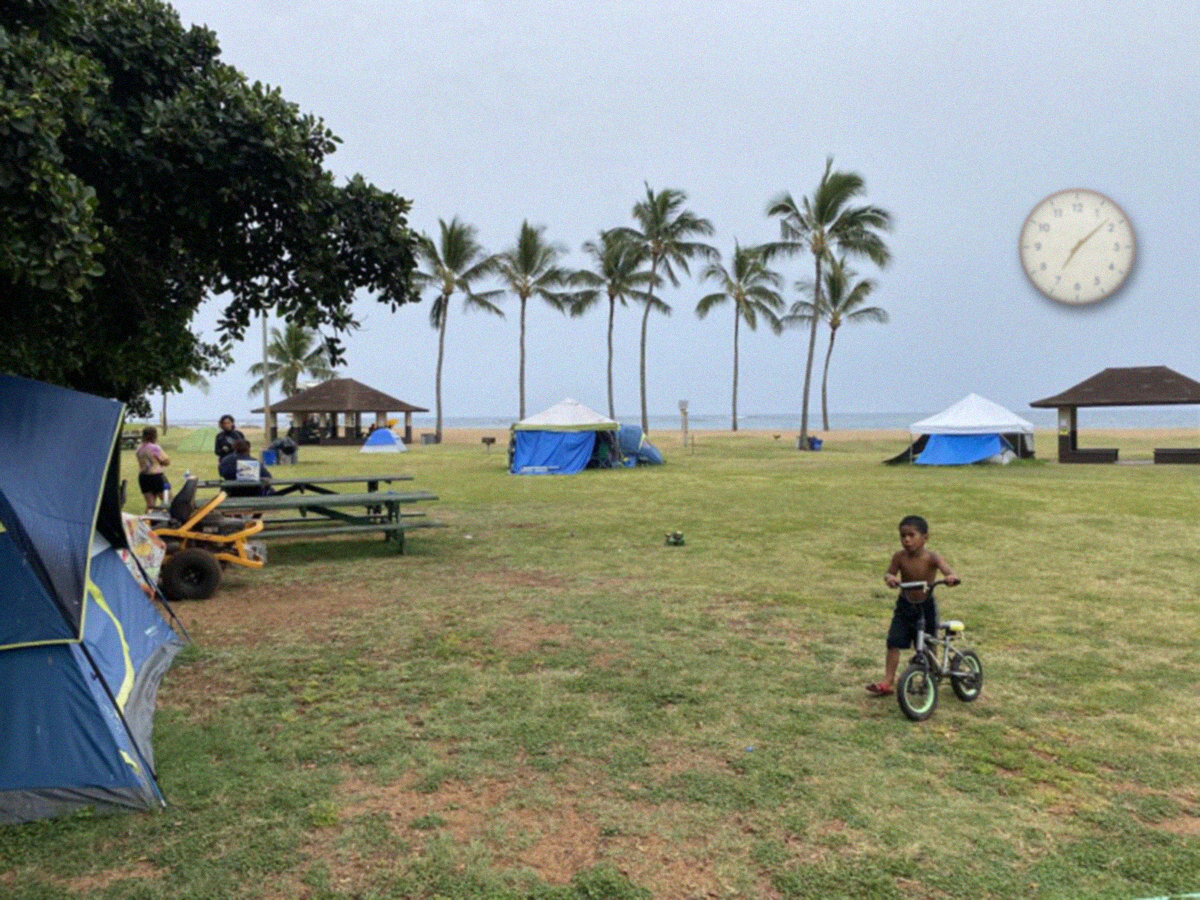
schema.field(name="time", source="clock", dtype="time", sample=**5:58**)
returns **7:08**
